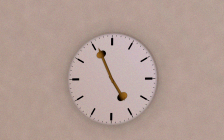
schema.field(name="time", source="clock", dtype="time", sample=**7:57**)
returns **4:56**
